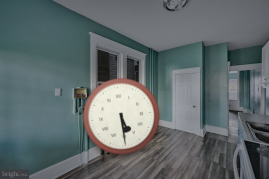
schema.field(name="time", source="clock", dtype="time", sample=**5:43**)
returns **5:30**
